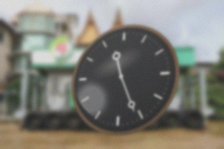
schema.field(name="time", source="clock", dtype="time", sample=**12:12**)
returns **11:26**
